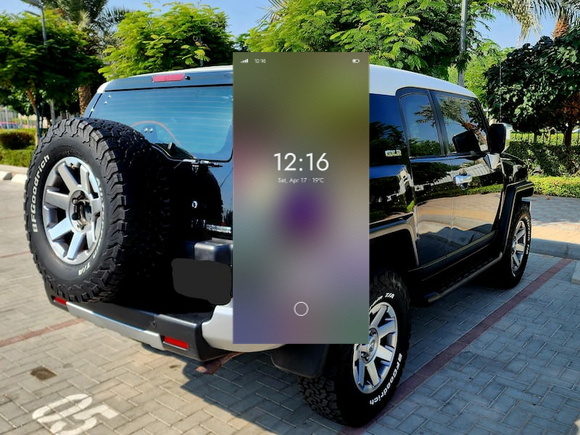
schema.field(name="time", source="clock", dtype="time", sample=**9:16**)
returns **12:16**
